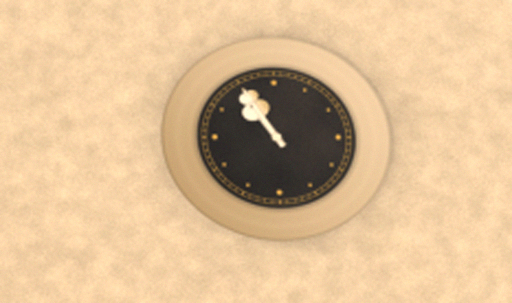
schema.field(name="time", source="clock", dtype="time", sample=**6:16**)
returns **10:55**
